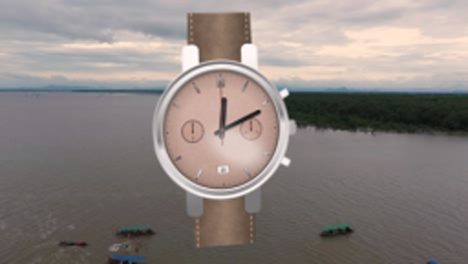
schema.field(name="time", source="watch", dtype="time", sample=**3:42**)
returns **12:11**
